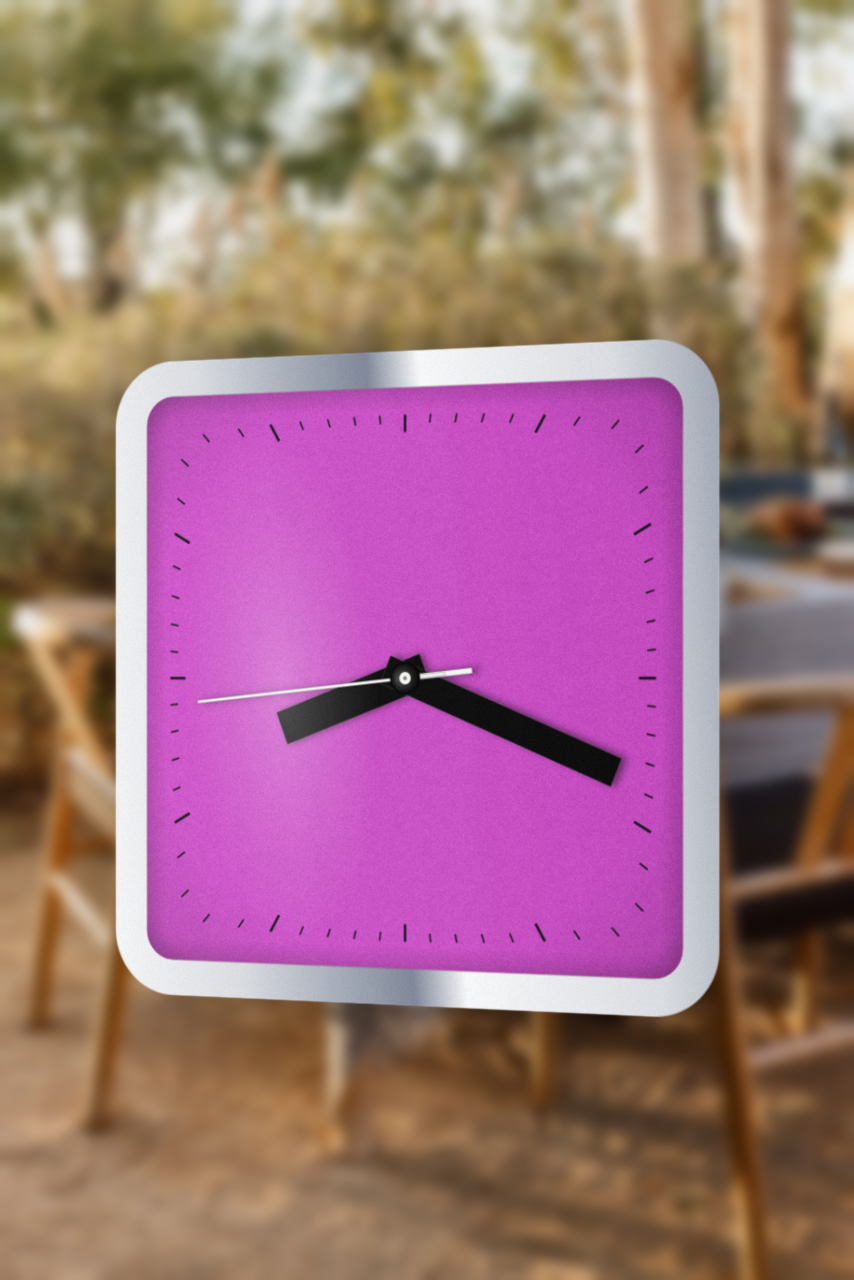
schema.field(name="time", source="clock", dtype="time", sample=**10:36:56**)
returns **8:18:44**
